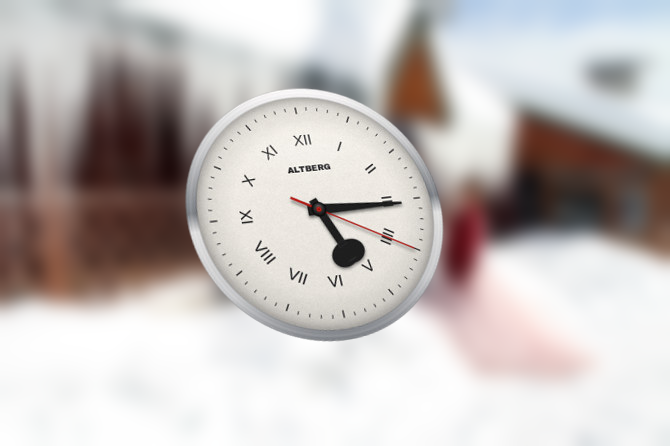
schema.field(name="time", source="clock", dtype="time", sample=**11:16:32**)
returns **5:15:20**
